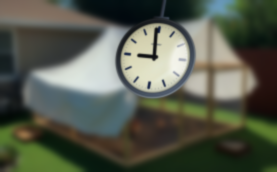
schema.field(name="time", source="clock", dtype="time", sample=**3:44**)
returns **8:59**
